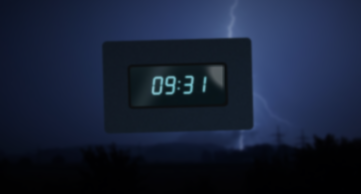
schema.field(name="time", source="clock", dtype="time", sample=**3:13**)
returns **9:31**
